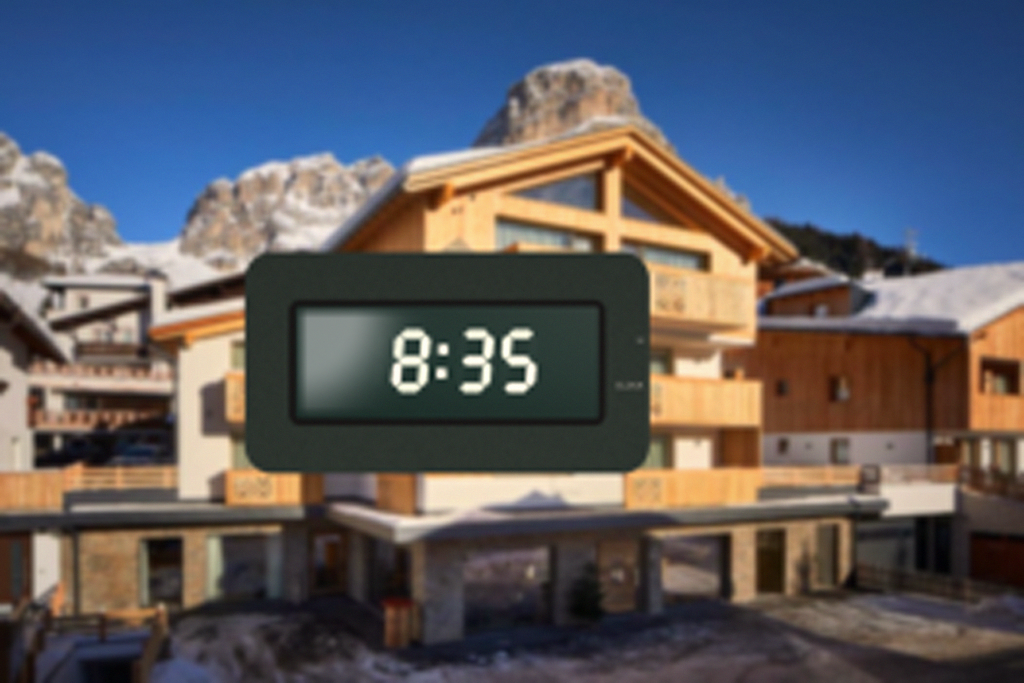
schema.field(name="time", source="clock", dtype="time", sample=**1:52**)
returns **8:35**
